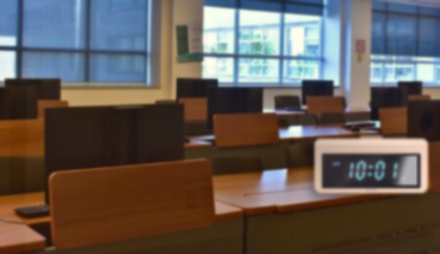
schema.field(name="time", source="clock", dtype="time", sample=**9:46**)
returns **10:01**
